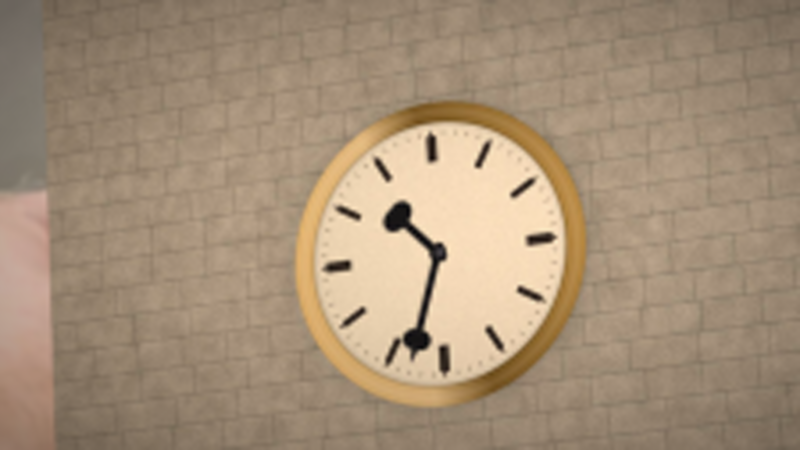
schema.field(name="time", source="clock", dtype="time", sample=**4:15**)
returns **10:33**
